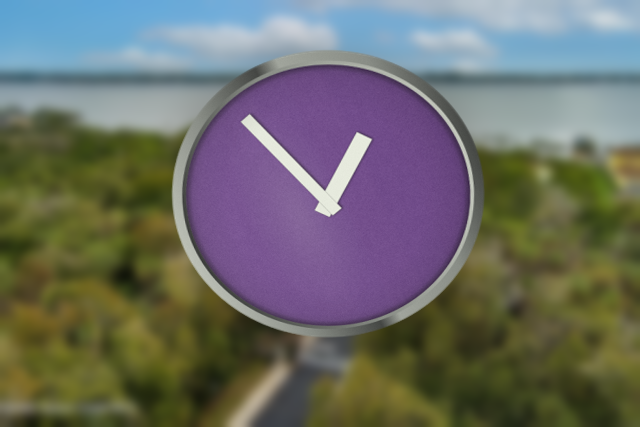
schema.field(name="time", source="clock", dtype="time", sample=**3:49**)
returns **12:53**
